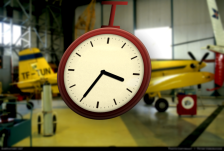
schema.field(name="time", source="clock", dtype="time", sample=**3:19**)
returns **3:35**
